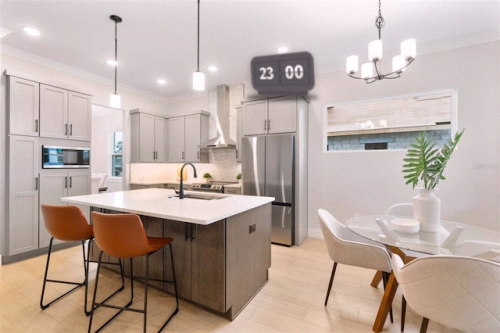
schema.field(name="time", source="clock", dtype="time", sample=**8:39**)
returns **23:00**
